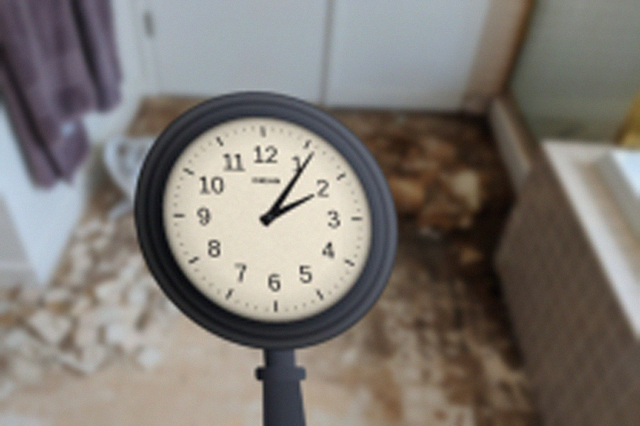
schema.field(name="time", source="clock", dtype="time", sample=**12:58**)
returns **2:06**
